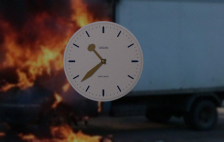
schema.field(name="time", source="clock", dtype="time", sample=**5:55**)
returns **10:38**
